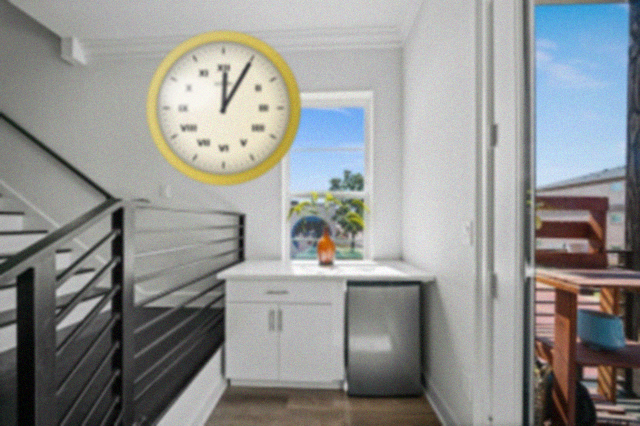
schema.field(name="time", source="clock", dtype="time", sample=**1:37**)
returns **12:05**
